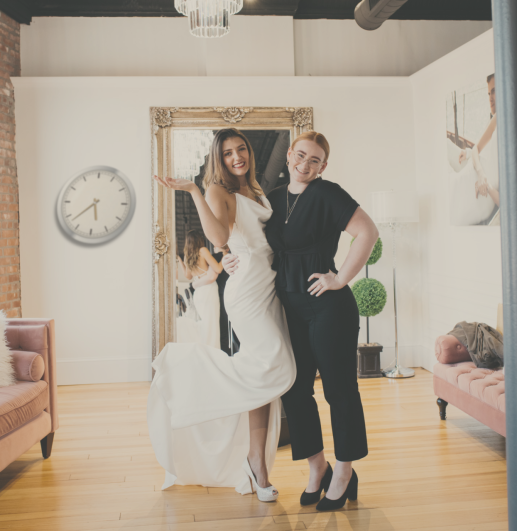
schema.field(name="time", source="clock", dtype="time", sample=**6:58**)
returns **5:38**
